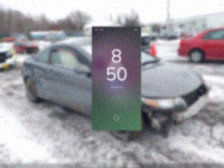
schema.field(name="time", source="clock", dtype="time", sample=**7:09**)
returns **8:50**
